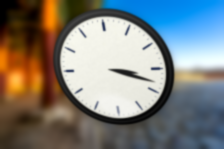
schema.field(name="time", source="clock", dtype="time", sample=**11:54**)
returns **3:18**
